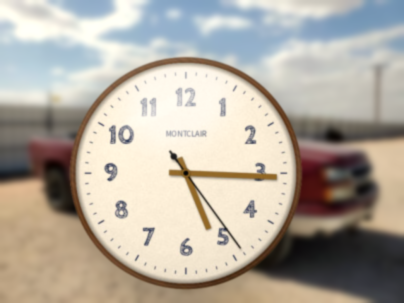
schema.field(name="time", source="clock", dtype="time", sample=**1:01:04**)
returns **5:15:24**
